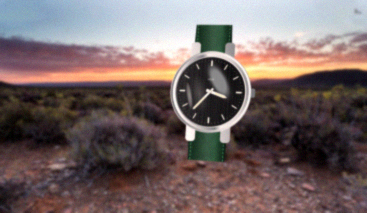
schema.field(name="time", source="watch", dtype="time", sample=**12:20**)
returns **3:37**
